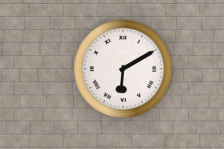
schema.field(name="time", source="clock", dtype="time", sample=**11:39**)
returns **6:10**
